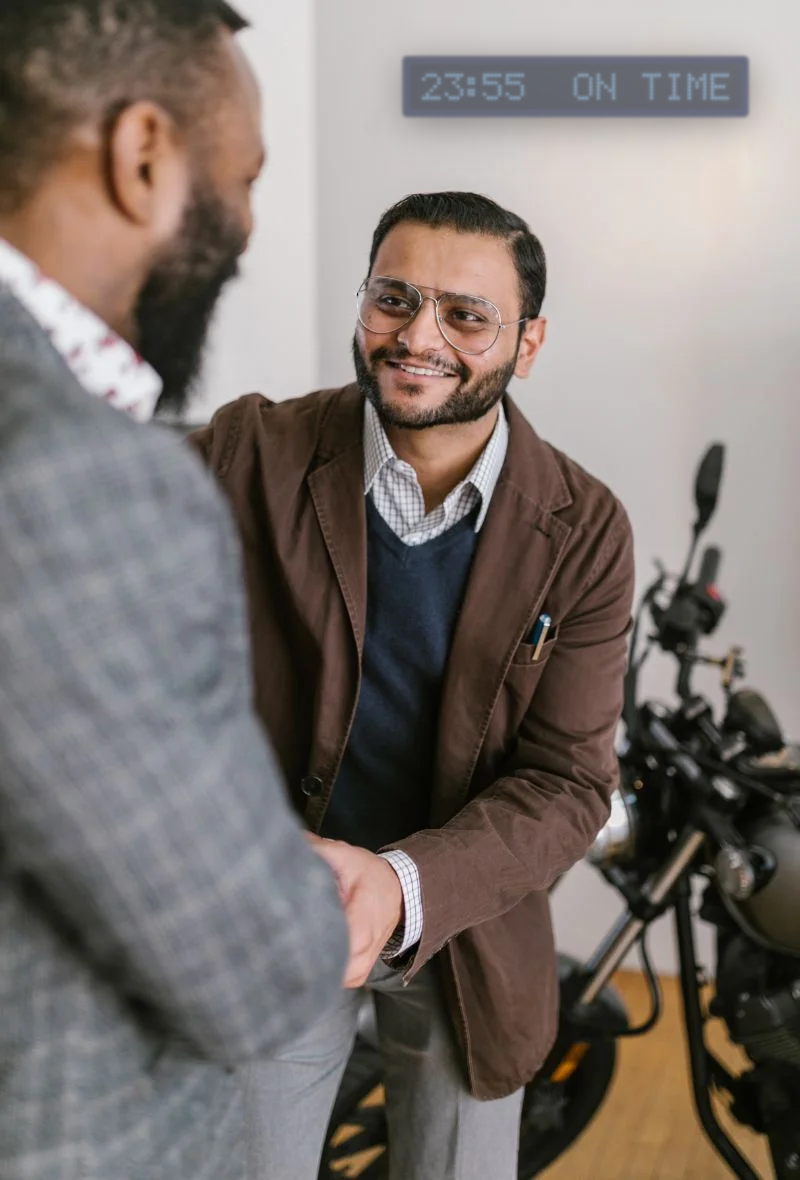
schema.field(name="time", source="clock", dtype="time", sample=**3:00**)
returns **23:55**
